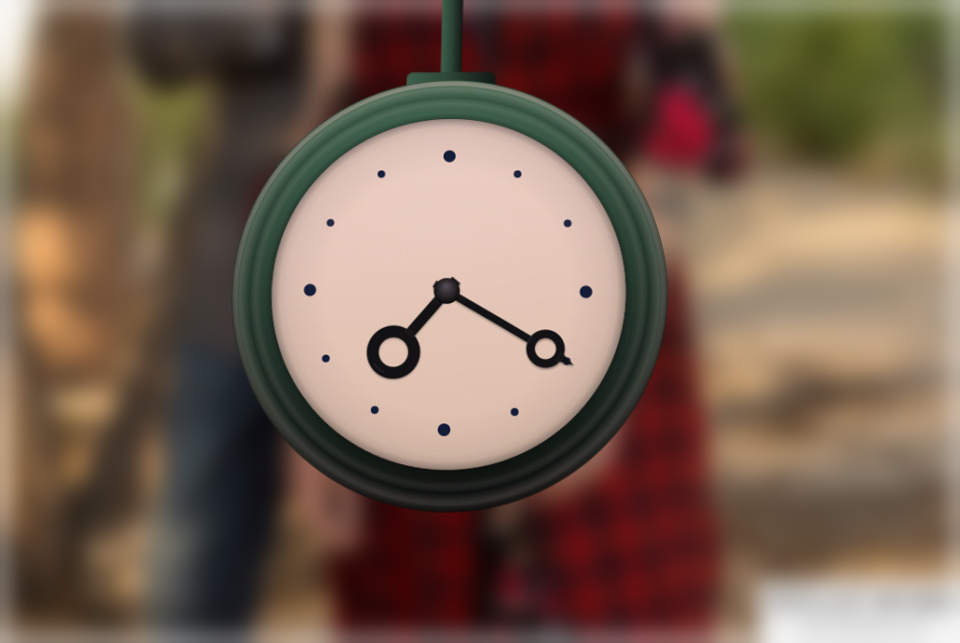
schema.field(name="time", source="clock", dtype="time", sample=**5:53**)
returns **7:20**
